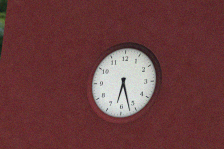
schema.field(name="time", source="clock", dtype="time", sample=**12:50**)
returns **6:27**
